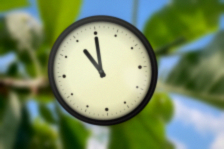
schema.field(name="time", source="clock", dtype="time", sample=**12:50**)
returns **11:00**
